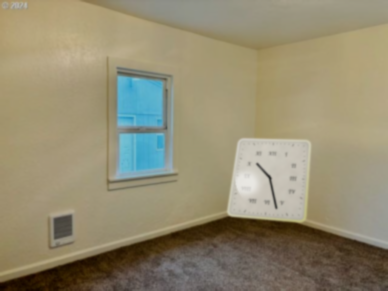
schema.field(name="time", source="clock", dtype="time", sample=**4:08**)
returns **10:27**
